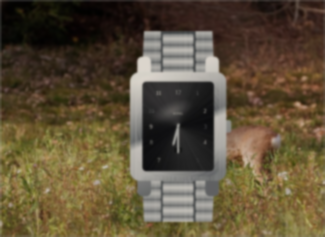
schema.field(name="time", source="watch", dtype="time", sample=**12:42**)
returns **6:30**
